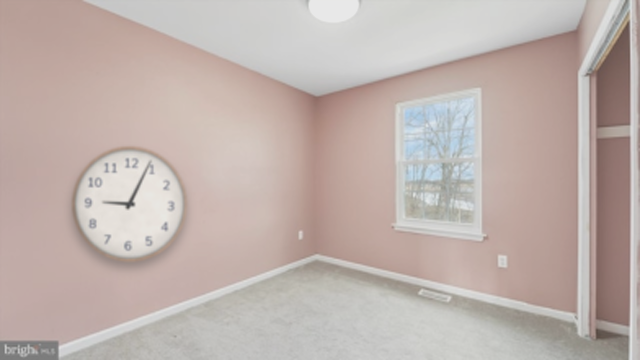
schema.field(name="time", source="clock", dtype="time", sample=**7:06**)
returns **9:04**
